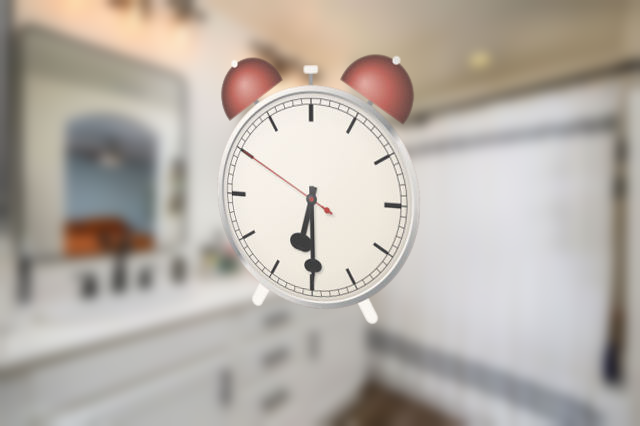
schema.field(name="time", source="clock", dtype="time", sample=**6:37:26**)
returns **6:29:50**
